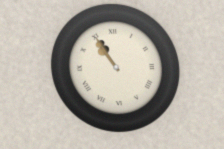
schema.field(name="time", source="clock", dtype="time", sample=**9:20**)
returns **10:55**
